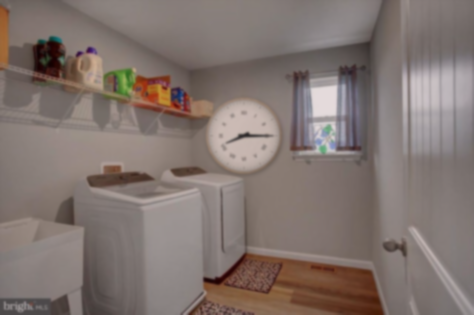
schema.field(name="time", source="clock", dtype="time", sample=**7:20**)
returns **8:15**
